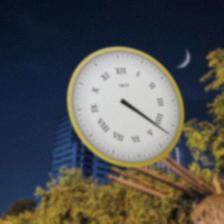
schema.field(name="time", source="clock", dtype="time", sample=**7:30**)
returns **4:22**
